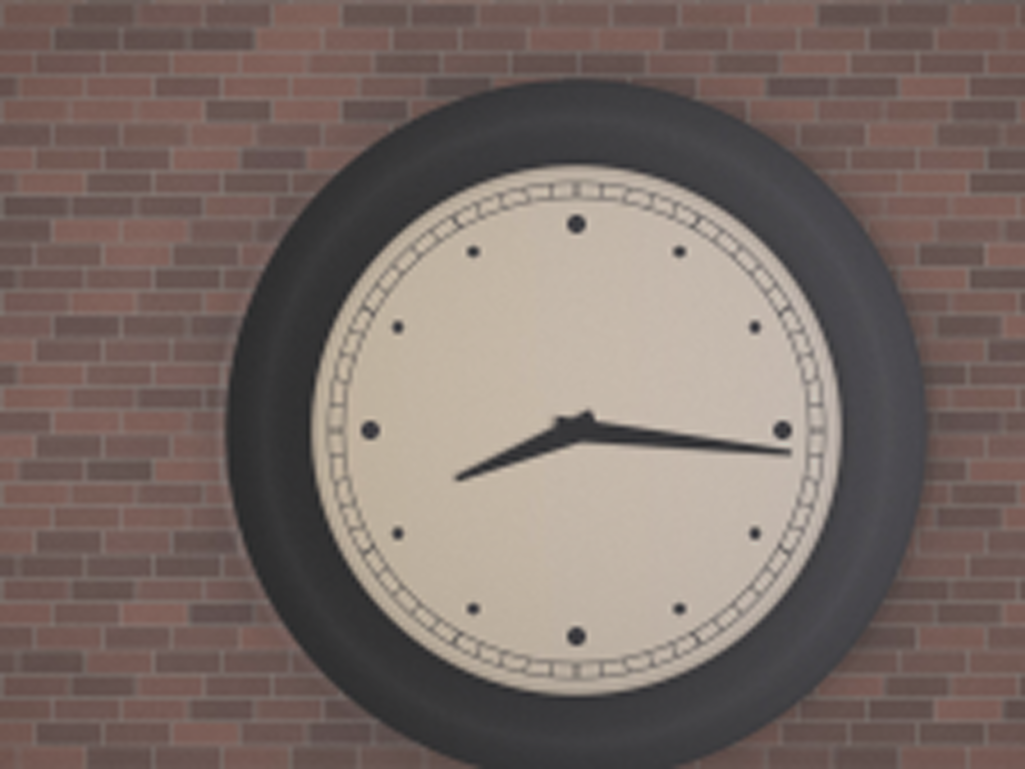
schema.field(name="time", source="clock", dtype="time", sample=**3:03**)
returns **8:16**
